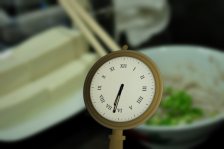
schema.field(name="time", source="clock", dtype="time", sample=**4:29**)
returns **6:32**
